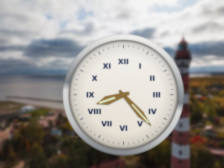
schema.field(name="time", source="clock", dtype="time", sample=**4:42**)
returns **8:23**
